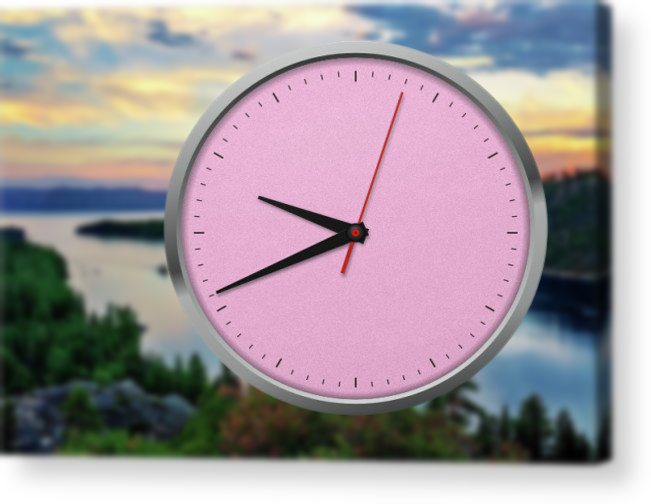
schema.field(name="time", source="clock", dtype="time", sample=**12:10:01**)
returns **9:41:03**
